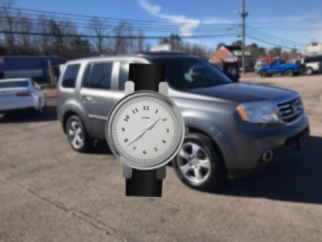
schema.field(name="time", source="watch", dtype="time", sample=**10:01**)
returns **1:38**
